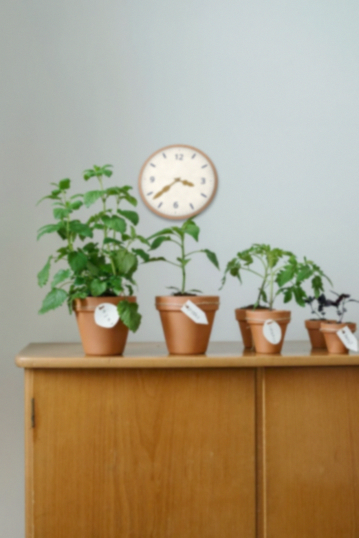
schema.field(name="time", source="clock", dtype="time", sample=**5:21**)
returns **3:38**
